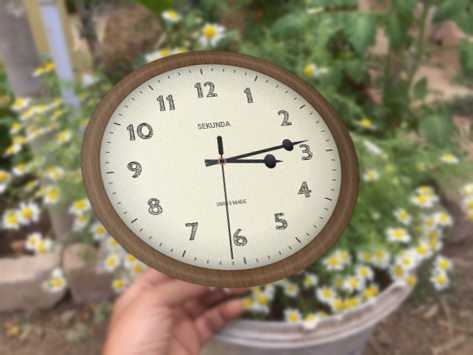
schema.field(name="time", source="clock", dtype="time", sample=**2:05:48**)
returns **3:13:31**
